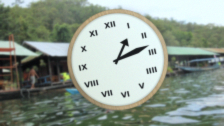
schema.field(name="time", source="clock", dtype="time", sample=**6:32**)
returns **1:13**
